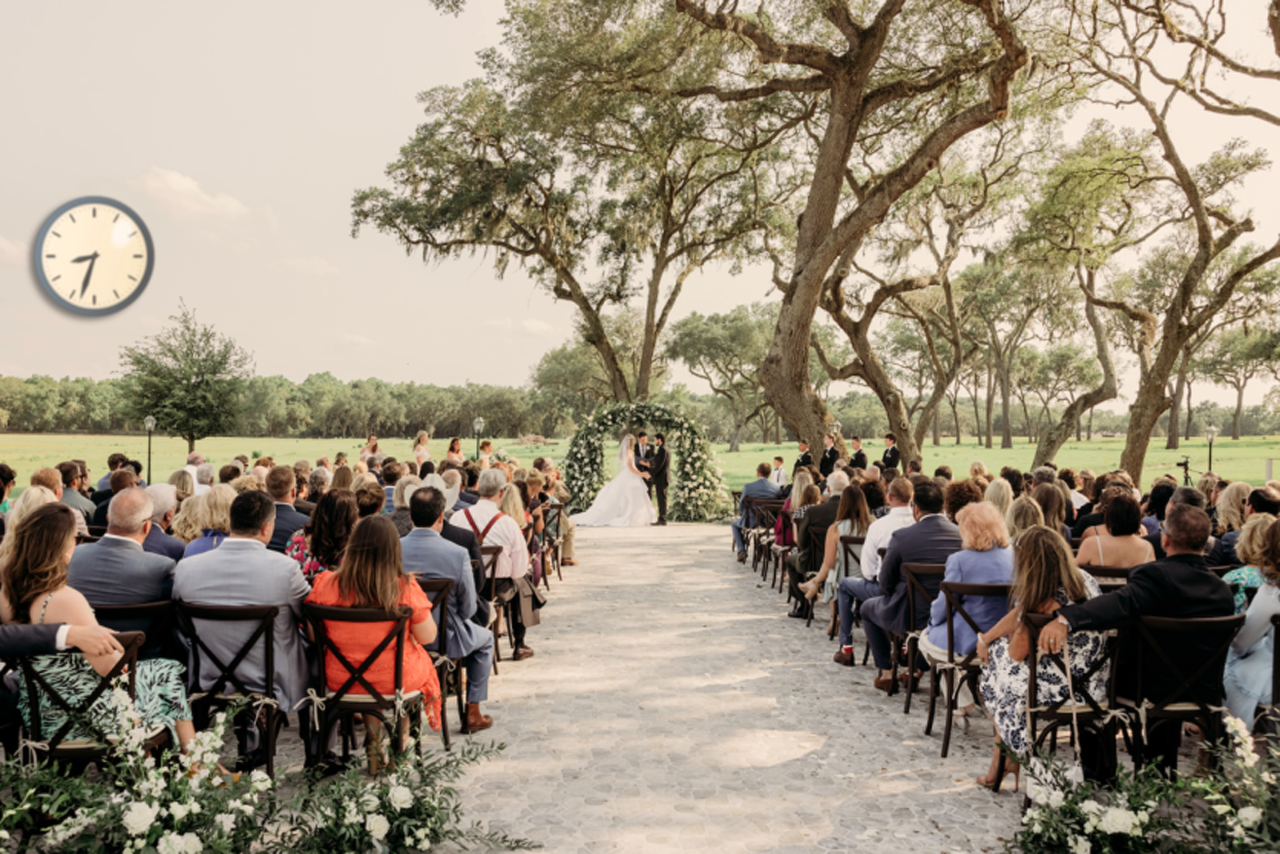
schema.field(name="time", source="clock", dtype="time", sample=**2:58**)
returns **8:33**
